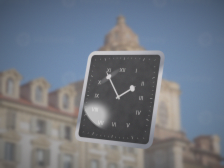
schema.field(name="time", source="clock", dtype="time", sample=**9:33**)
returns **1:54**
